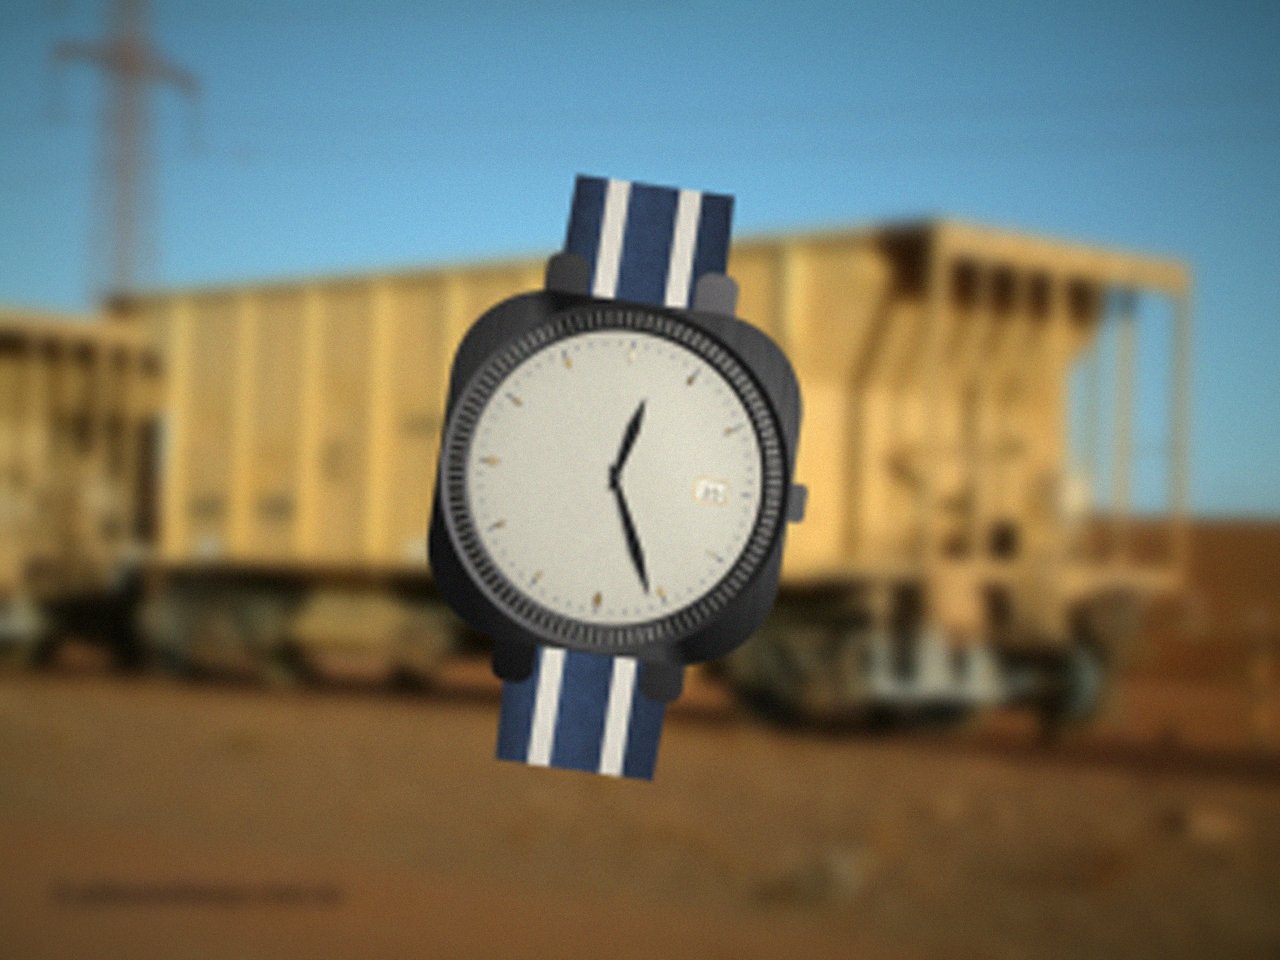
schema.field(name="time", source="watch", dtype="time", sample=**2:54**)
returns **12:26**
